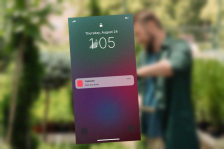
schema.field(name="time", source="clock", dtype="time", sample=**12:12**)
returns **1:05**
